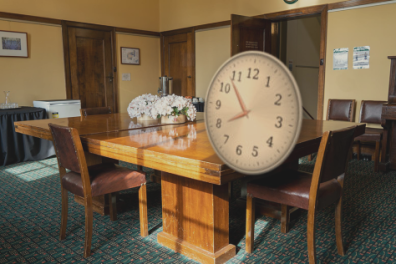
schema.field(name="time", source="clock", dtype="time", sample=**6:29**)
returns **7:53**
